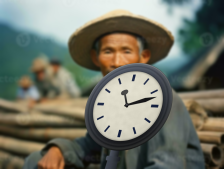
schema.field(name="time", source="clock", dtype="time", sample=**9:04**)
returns **11:12**
